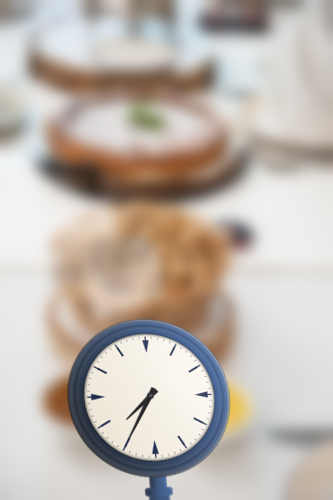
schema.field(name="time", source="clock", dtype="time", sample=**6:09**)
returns **7:35**
